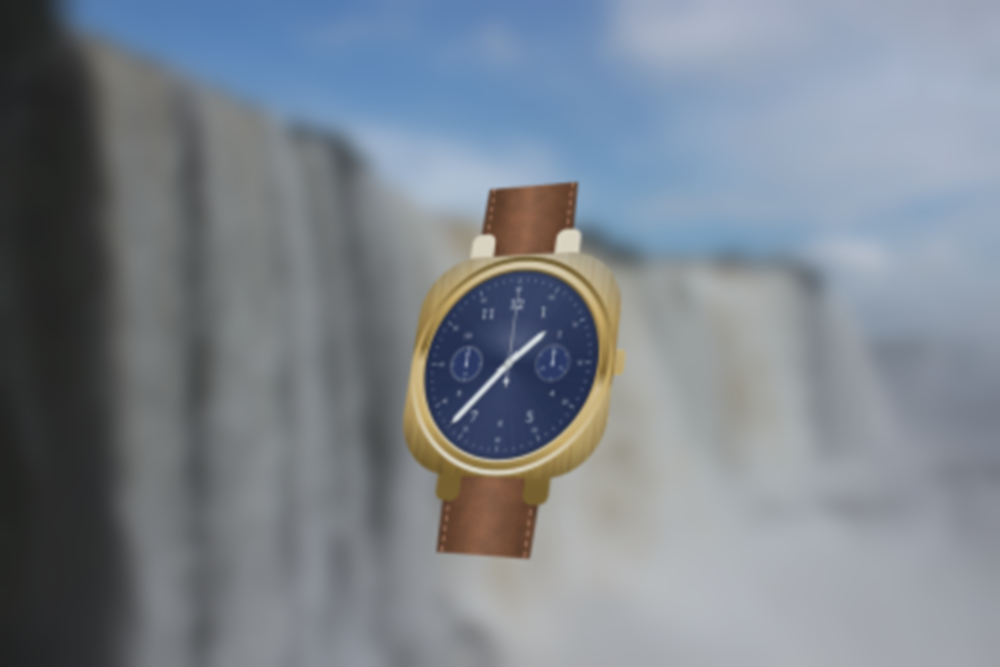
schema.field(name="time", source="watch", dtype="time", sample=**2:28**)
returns **1:37**
